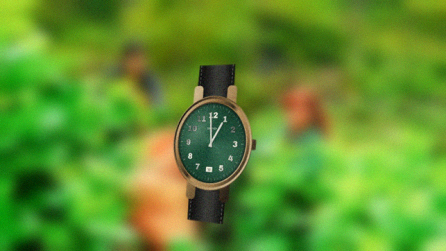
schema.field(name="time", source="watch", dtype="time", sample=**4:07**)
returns **12:59**
